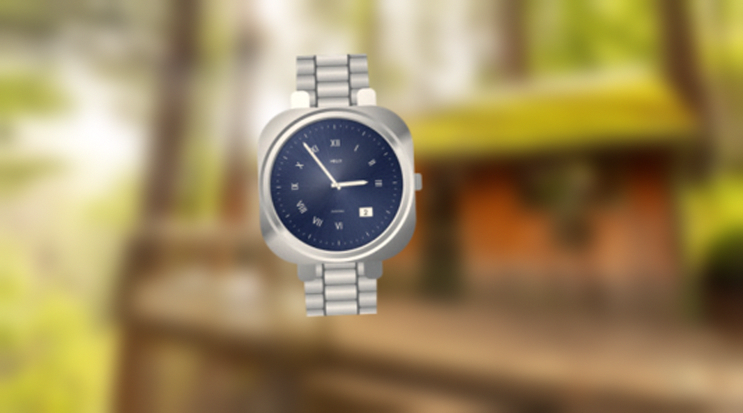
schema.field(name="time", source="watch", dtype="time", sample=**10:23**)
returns **2:54**
